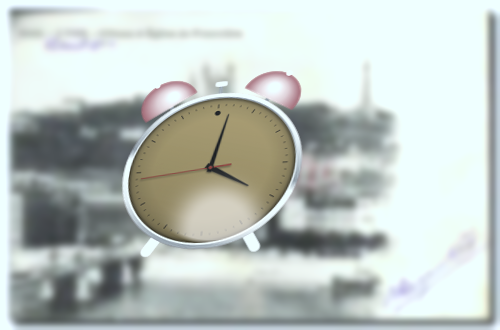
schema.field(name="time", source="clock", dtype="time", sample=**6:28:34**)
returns **4:01:44**
